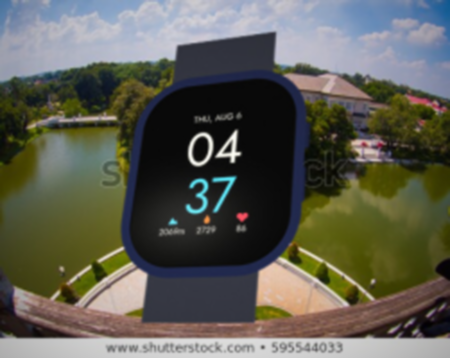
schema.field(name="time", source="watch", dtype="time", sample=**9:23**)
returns **4:37**
